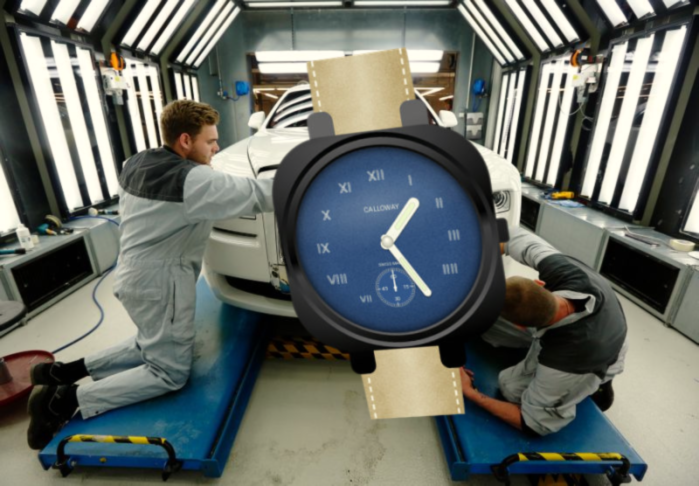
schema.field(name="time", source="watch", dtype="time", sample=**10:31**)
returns **1:25**
